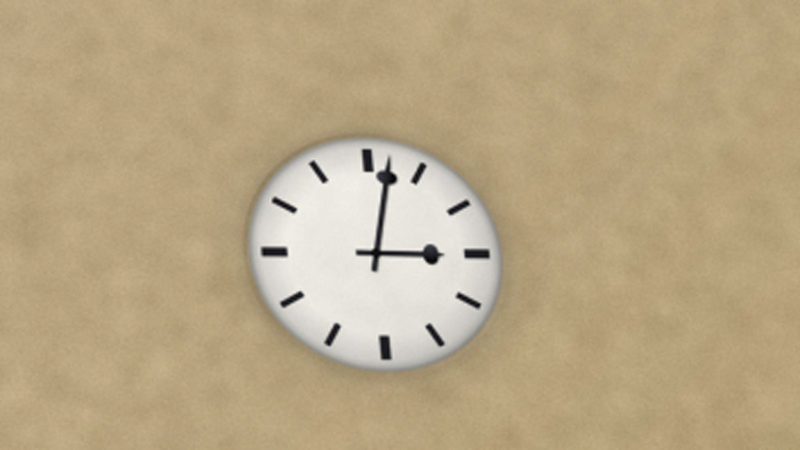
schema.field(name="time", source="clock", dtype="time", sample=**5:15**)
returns **3:02**
